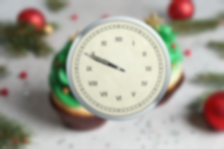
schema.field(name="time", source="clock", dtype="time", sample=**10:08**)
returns **9:49**
